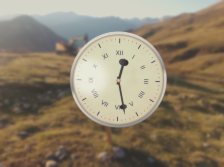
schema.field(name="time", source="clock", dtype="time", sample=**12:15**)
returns **12:28**
